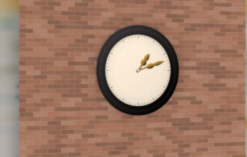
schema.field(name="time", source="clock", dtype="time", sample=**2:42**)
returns **1:12**
